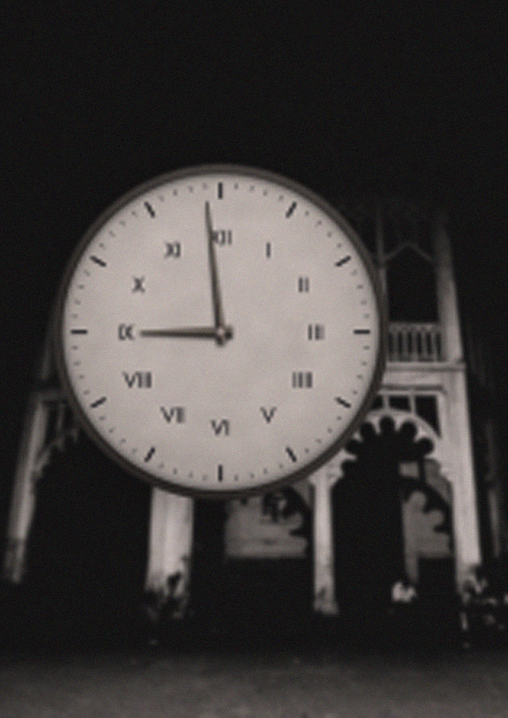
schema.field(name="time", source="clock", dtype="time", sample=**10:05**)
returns **8:59**
